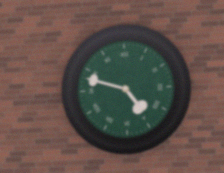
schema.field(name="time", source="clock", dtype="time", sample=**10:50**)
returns **4:48**
